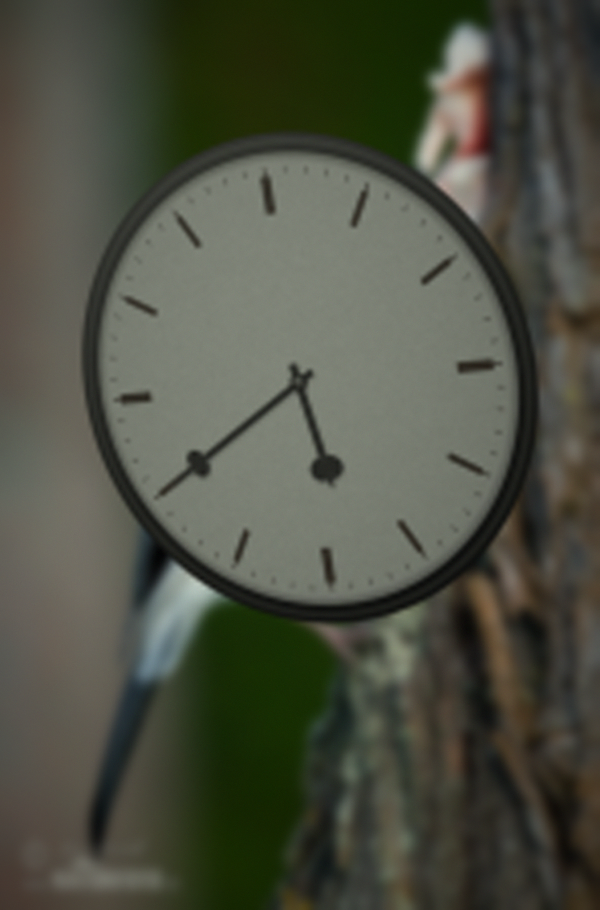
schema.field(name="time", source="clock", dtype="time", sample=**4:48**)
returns **5:40**
